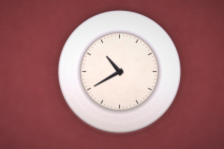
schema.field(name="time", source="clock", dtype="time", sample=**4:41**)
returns **10:40**
